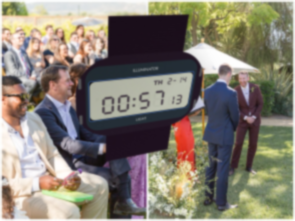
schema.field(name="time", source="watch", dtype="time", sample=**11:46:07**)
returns **0:57:13**
